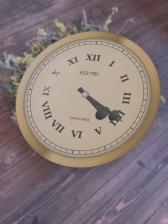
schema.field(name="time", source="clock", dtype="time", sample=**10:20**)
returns **4:20**
